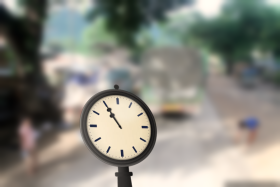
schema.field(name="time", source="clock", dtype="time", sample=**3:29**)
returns **10:55**
